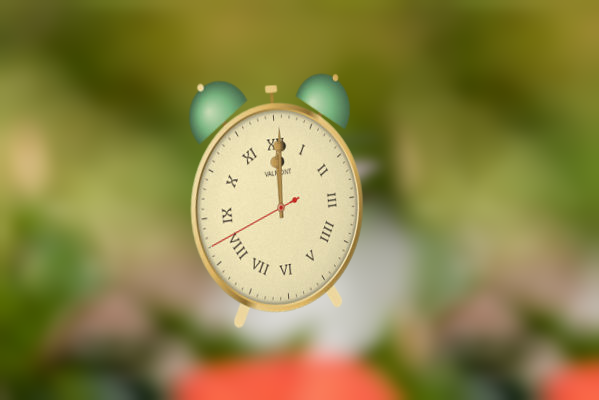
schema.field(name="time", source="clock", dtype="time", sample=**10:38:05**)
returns **12:00:42**
